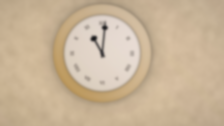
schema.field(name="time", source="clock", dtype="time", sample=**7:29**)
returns **11:01**
